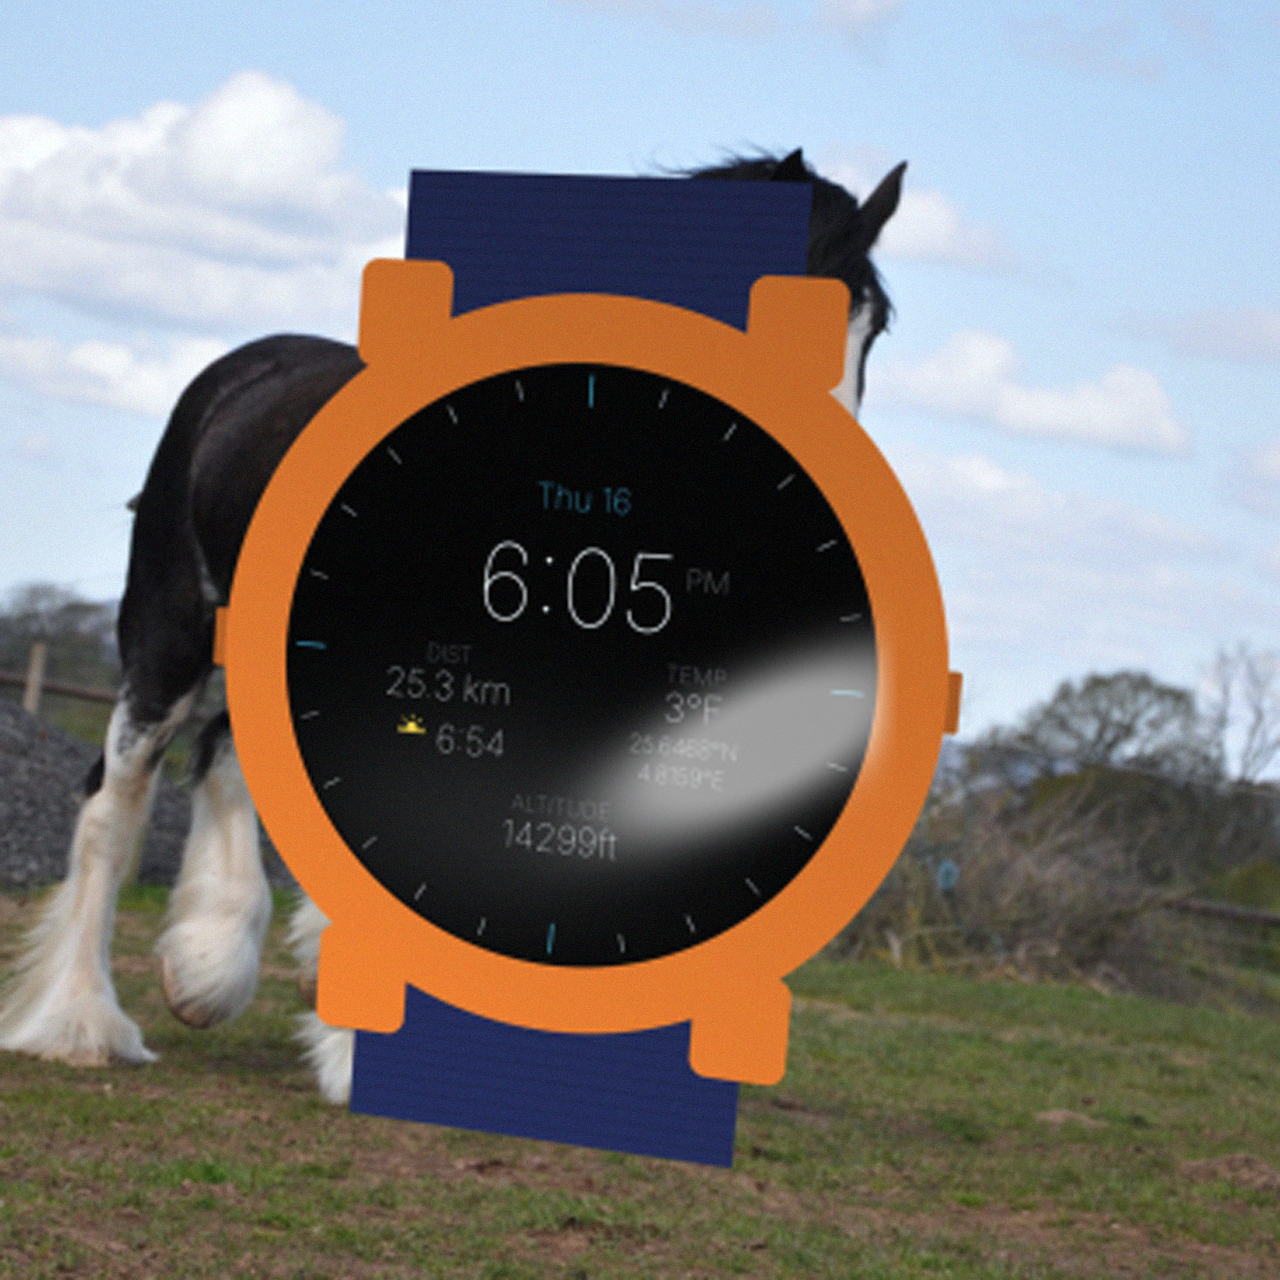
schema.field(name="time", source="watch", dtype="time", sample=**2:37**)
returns **6:05**
